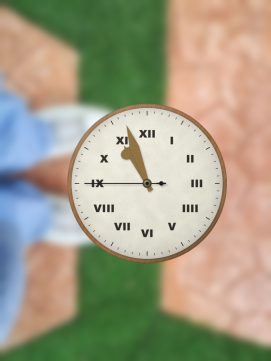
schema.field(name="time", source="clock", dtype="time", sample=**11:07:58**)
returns **10:56:45**
